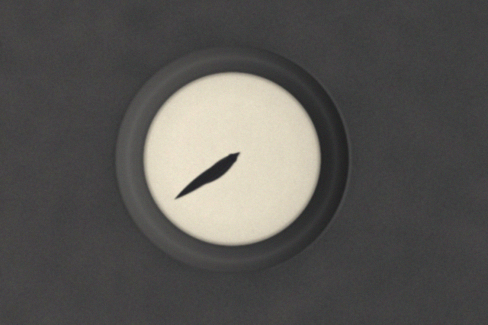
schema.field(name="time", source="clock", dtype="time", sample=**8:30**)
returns **7:39**
